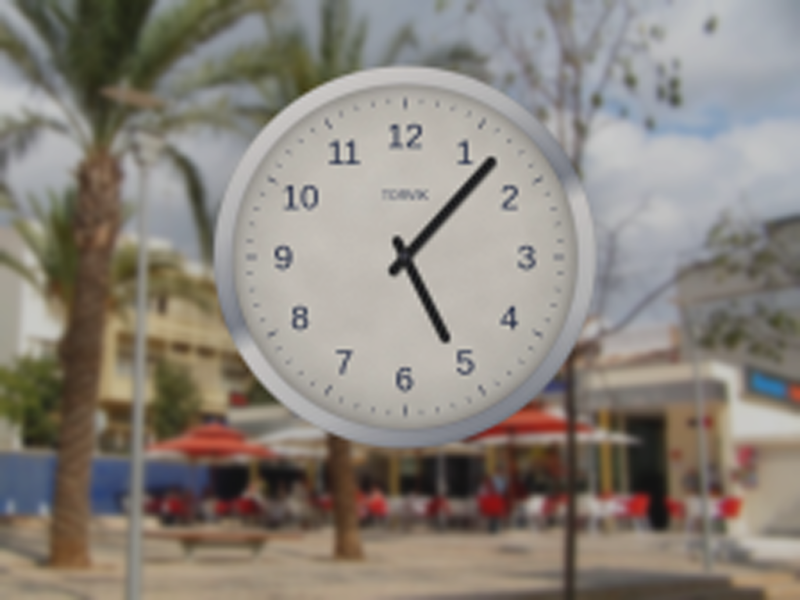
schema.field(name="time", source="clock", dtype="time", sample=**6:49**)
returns **5:07**
